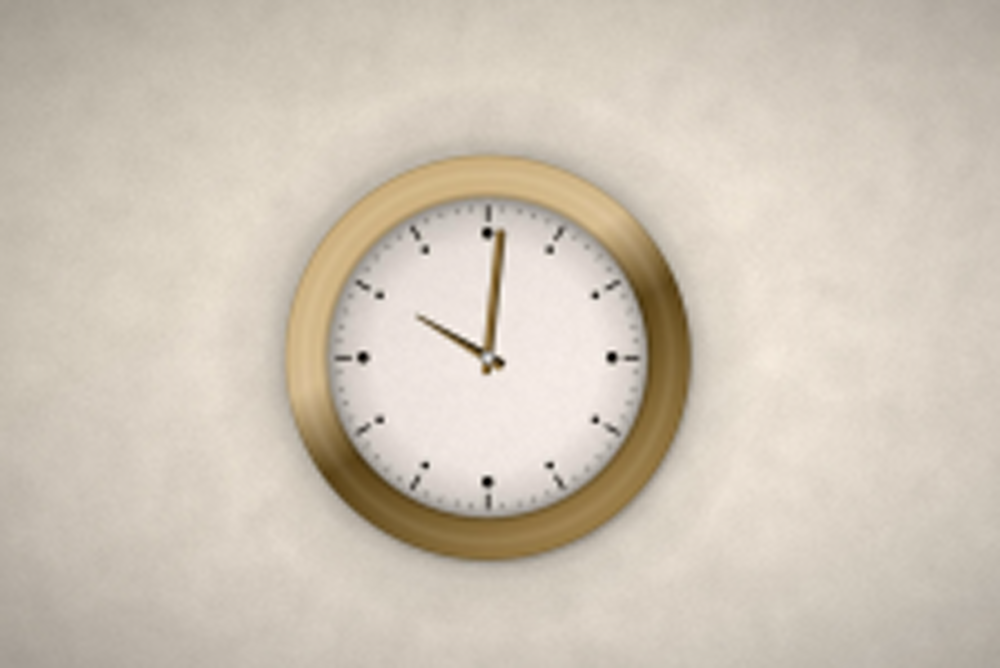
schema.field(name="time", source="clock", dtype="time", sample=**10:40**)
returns **10:01**
